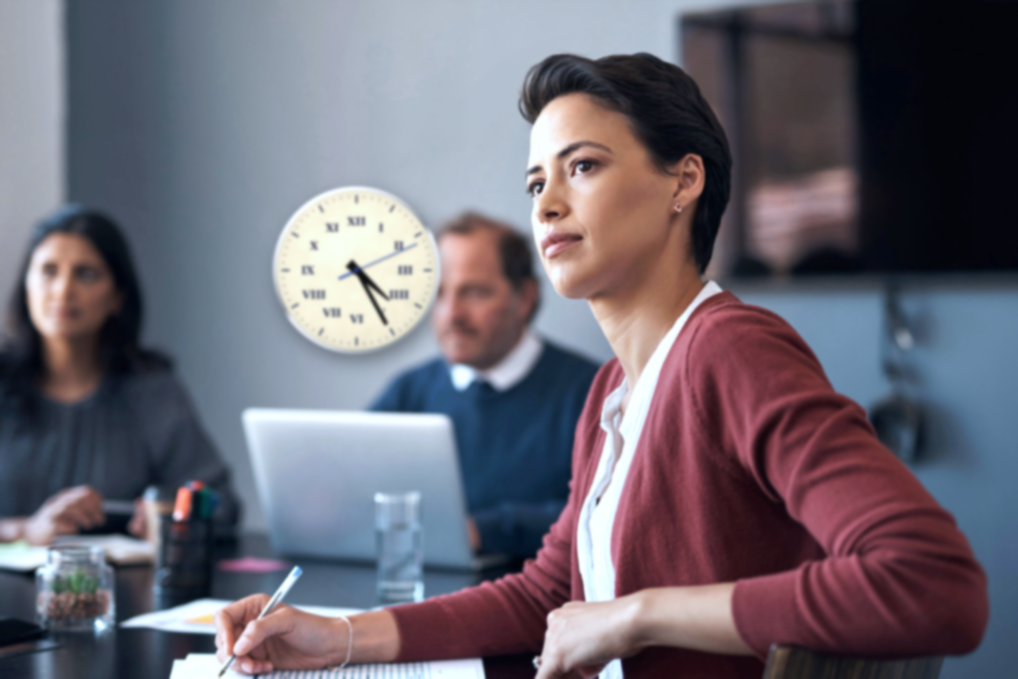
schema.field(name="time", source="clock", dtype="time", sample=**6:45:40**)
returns **4:25:11**
